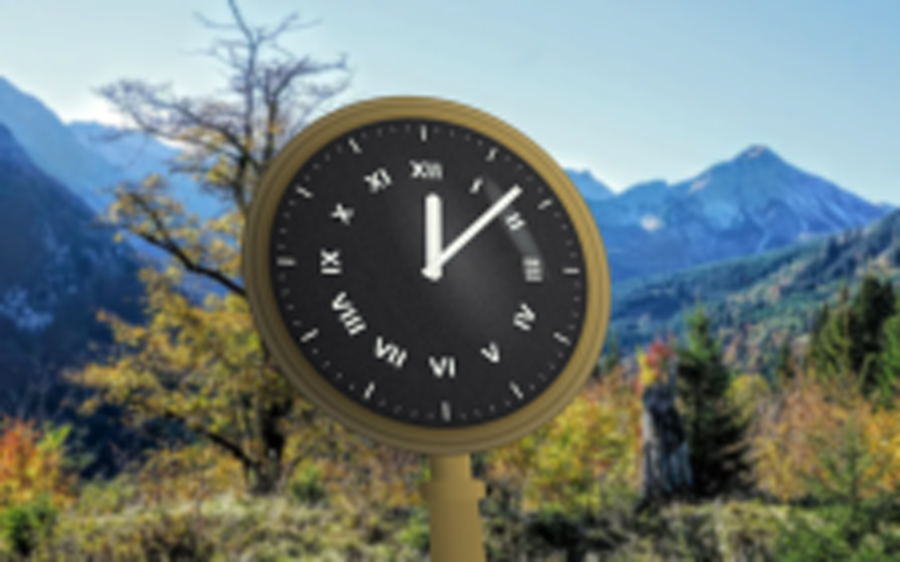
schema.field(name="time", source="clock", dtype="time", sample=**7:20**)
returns **12:08**
